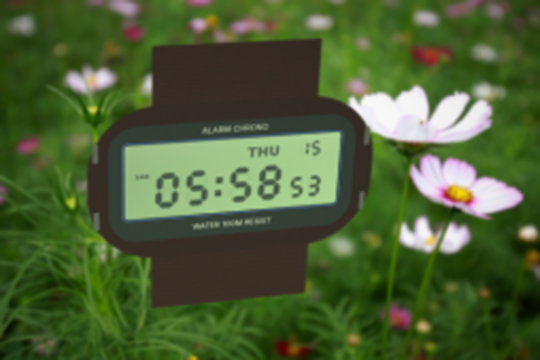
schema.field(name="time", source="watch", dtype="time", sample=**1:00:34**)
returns **5:58:53**
